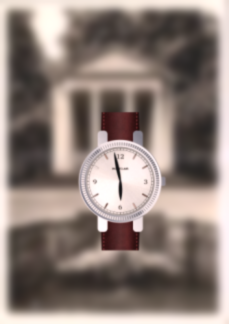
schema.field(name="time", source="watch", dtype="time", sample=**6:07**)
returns **5:58**
